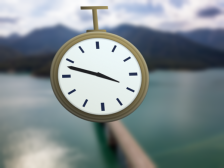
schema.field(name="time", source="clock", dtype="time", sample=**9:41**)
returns **3:48**
